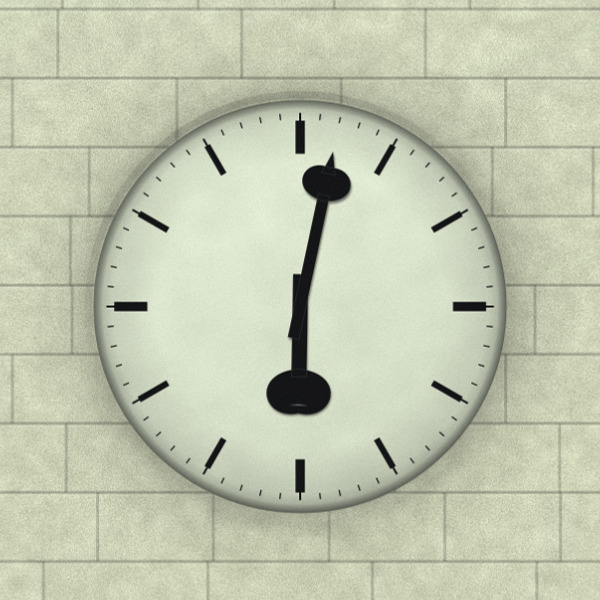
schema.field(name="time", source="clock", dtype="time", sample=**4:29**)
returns **6:02**
